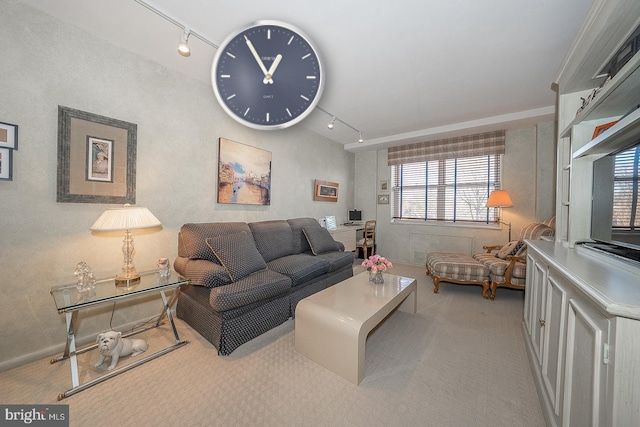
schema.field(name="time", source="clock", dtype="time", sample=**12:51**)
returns **12:55**
